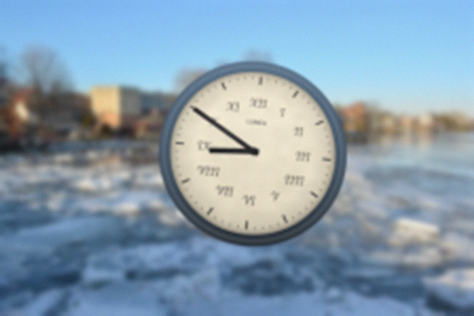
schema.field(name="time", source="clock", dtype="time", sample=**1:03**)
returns **8:50**
